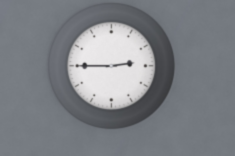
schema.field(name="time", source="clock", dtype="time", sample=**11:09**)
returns **2:45**
